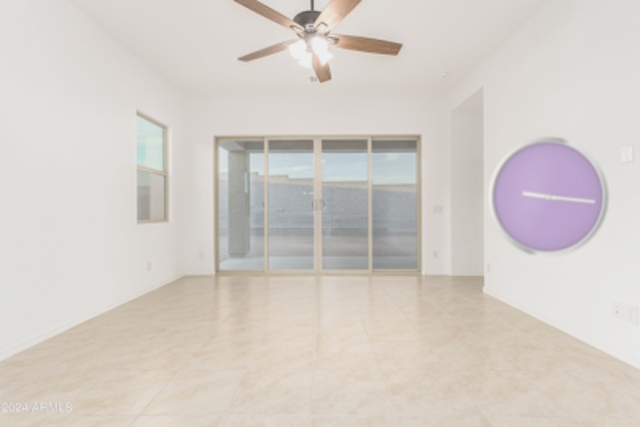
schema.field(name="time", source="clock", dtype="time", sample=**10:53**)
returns **9:16**
